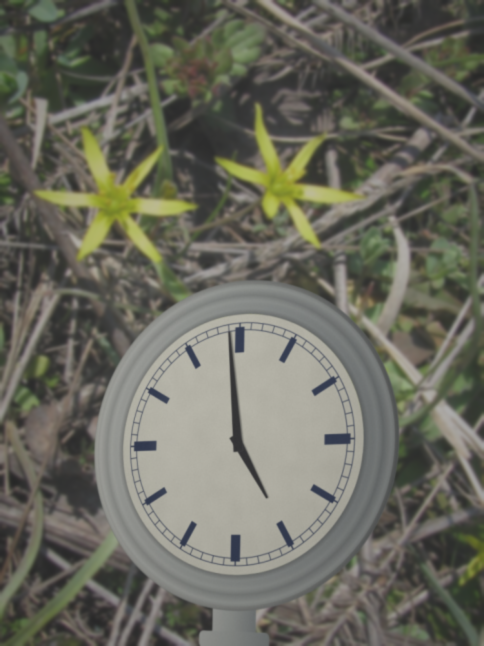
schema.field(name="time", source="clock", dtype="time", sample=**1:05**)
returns **4:59**
